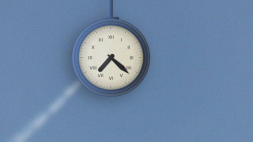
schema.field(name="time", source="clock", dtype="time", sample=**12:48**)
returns **7:22**
